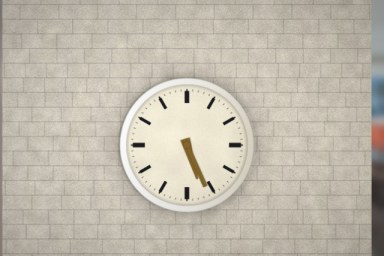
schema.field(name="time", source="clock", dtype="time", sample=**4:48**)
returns **5:26**
